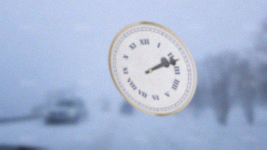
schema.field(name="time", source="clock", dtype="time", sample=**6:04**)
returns **2:12**
